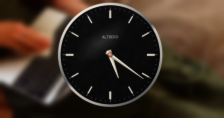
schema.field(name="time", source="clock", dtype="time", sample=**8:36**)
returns **5:21**
